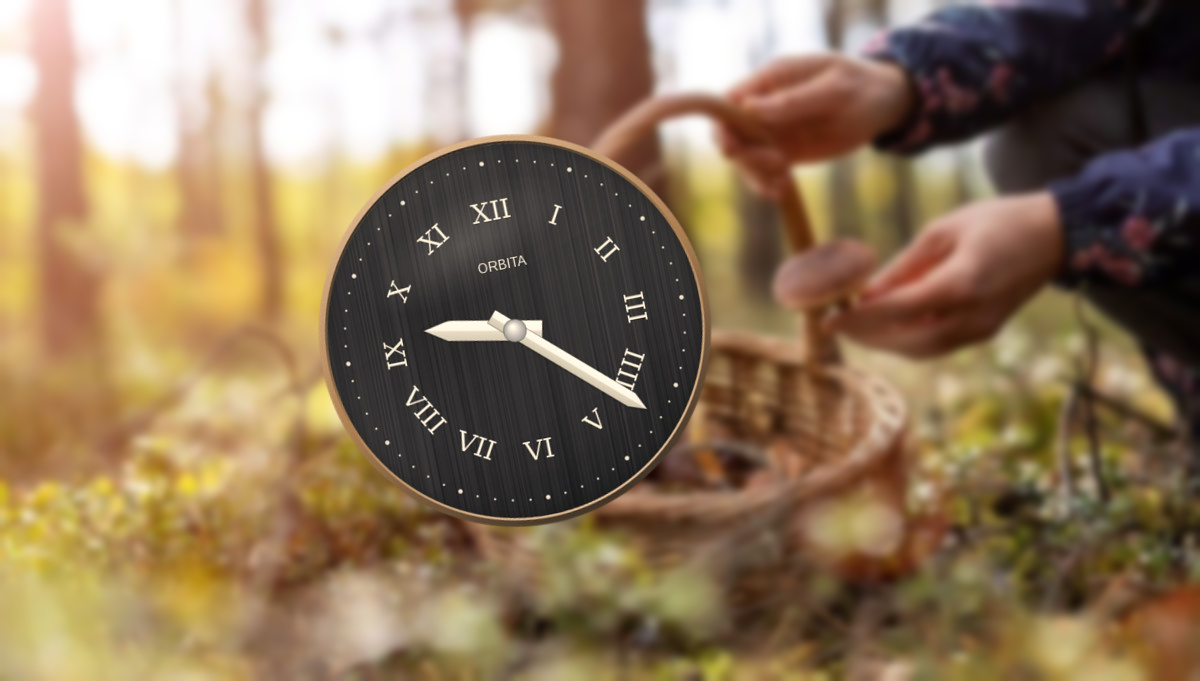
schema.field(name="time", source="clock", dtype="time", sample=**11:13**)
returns **9:22**
